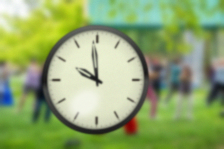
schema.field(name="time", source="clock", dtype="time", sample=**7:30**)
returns **9:59**
